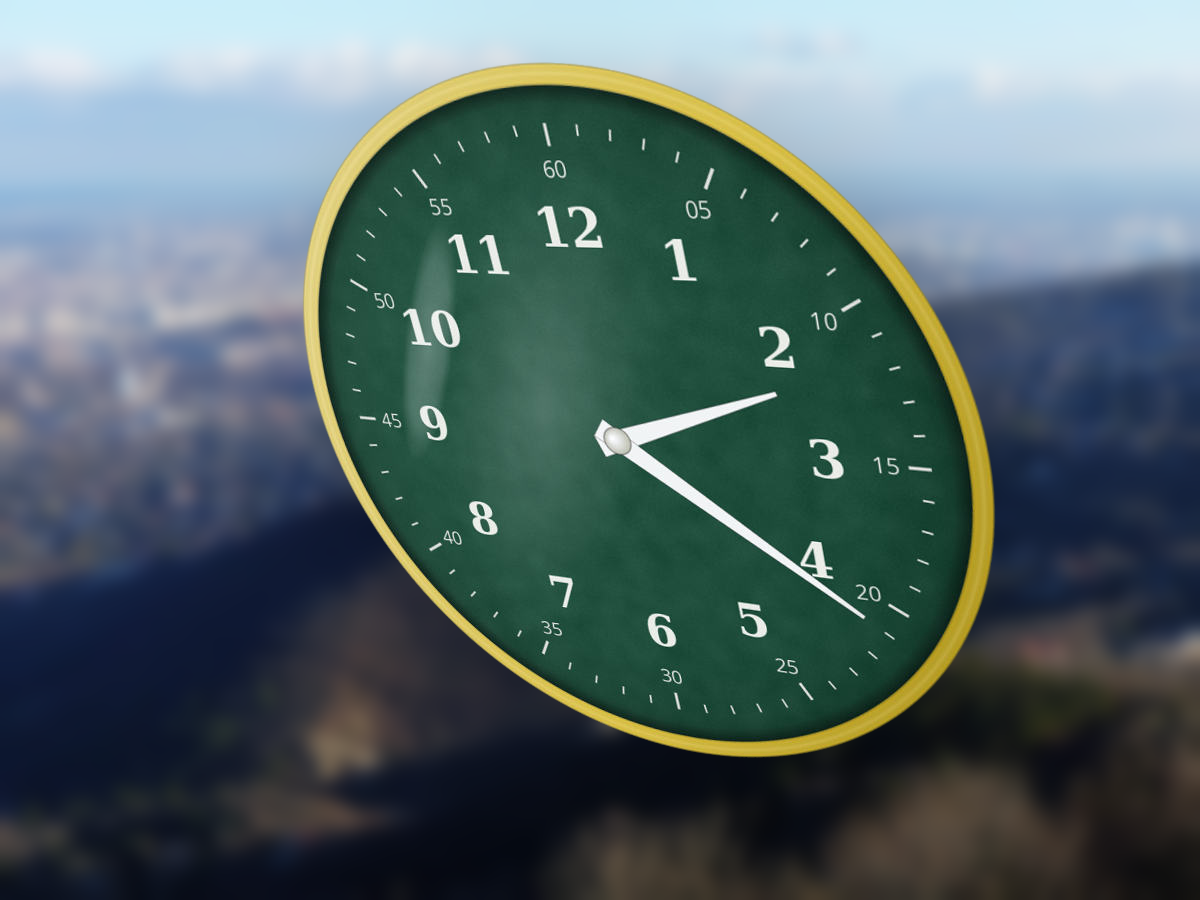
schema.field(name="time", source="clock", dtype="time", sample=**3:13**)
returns **2:21**
